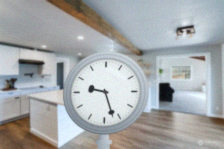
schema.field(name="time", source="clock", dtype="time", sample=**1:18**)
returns **9:27**
